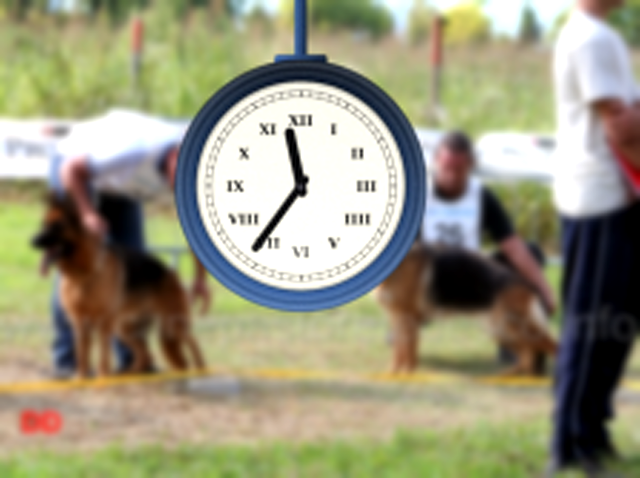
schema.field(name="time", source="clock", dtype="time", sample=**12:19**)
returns **11:36**
